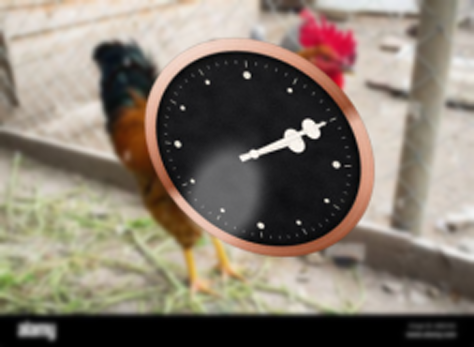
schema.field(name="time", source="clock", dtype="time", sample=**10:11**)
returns **2:10**
